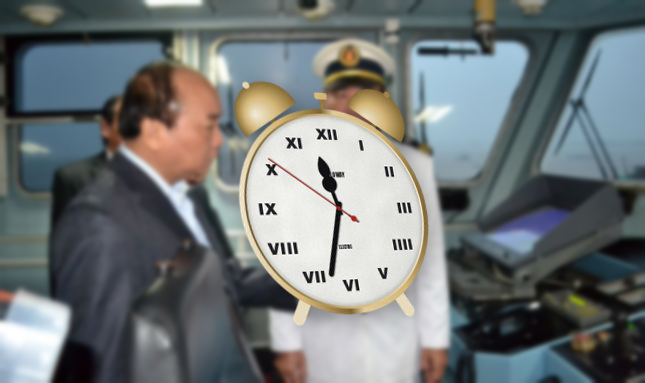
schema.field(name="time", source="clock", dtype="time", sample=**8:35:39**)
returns **11:32:51**
